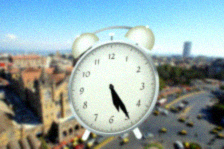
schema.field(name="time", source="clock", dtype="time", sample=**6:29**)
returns **5:25**
